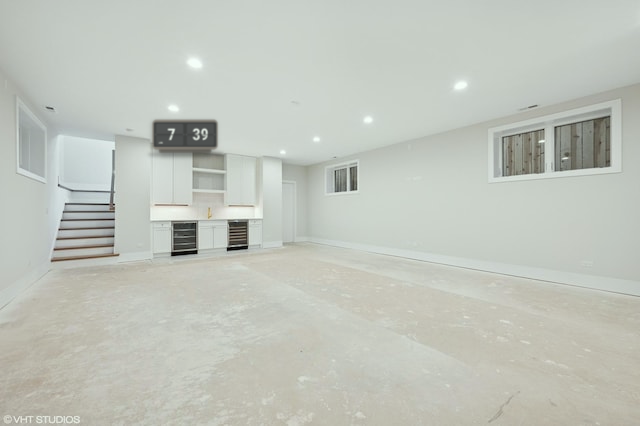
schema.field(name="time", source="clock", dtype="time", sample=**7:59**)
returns **7:39**
